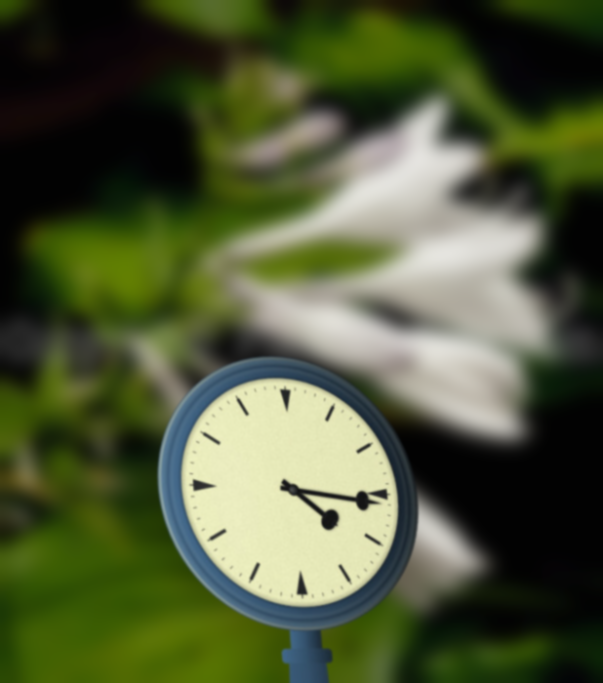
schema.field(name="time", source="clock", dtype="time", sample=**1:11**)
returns **4:16**
